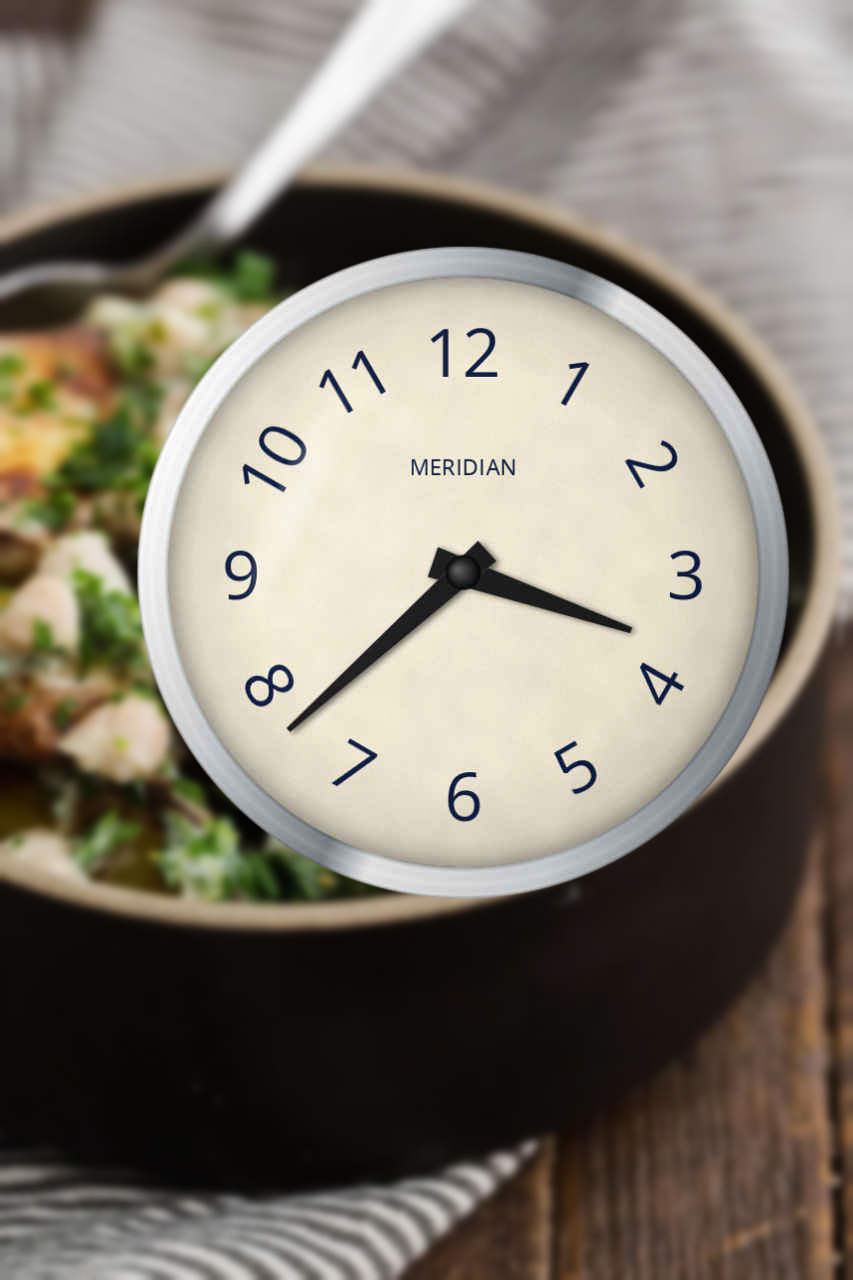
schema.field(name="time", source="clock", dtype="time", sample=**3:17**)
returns **3:38**
